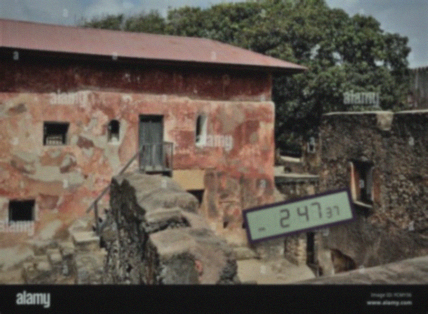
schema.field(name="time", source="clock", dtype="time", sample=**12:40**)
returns **2:47**
